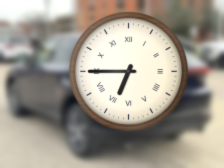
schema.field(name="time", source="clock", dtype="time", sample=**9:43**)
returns **6:45**
